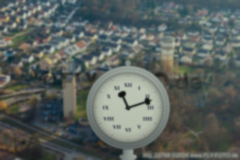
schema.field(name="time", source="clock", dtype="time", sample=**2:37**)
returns **11:12**
